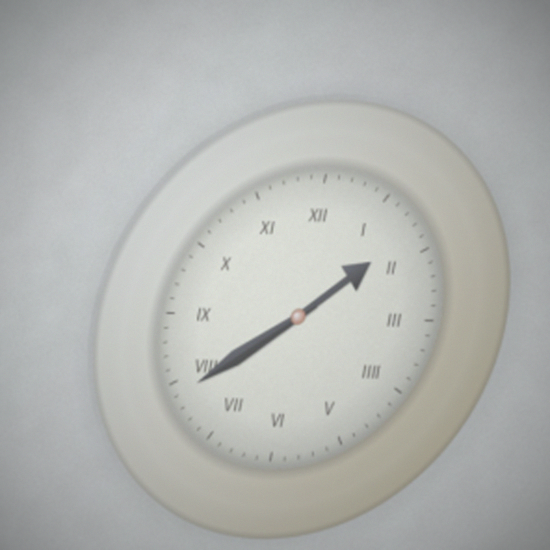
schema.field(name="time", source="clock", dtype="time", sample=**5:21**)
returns **1:39**
